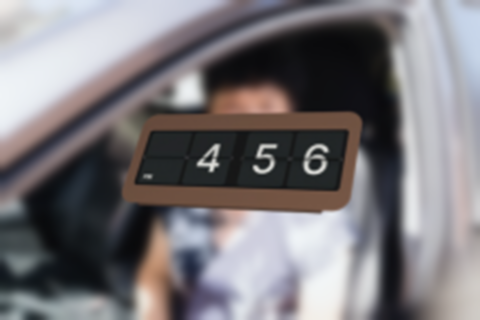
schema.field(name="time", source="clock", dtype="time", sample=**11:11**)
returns **4:56**
